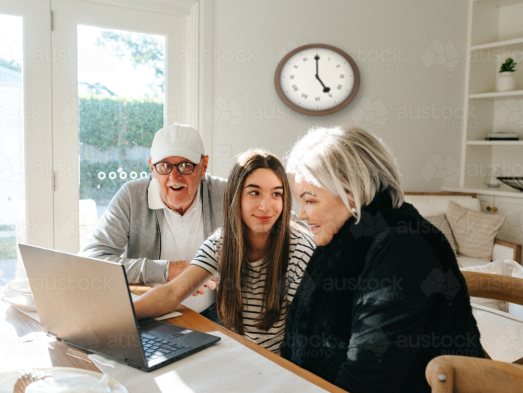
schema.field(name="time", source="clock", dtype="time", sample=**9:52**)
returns **5:00**
